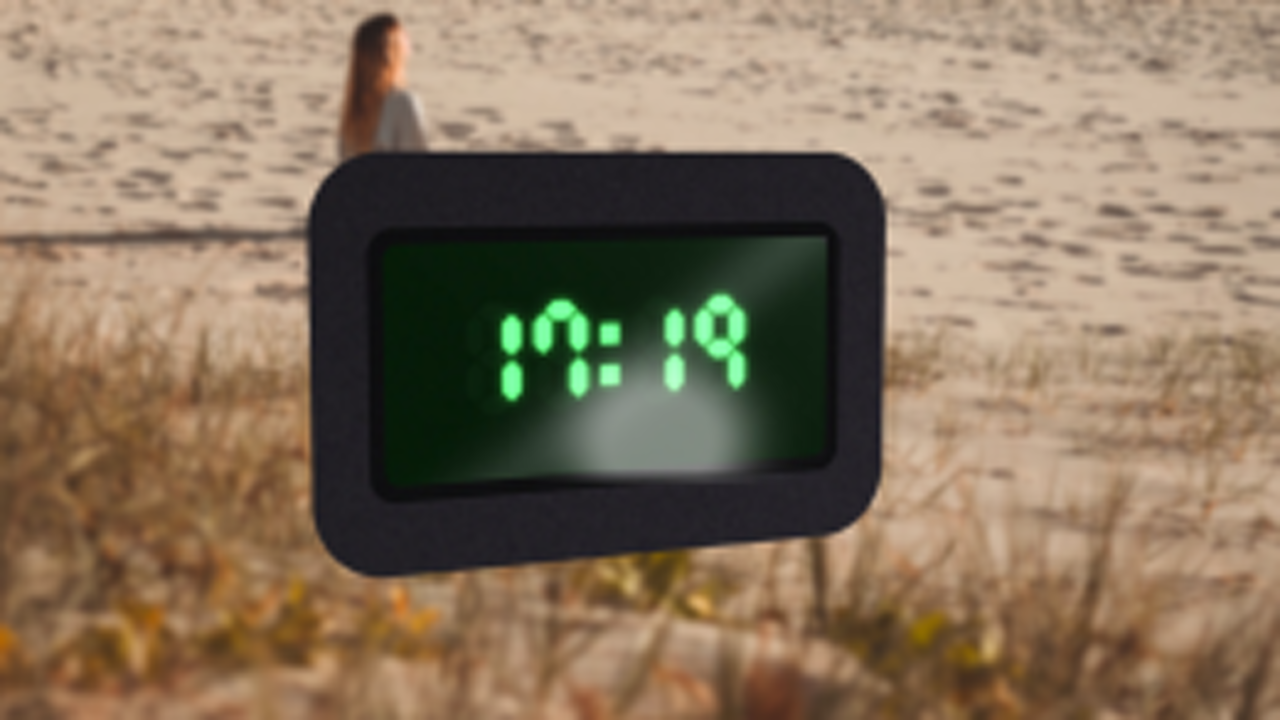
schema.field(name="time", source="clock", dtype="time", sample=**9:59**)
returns **17:19**
